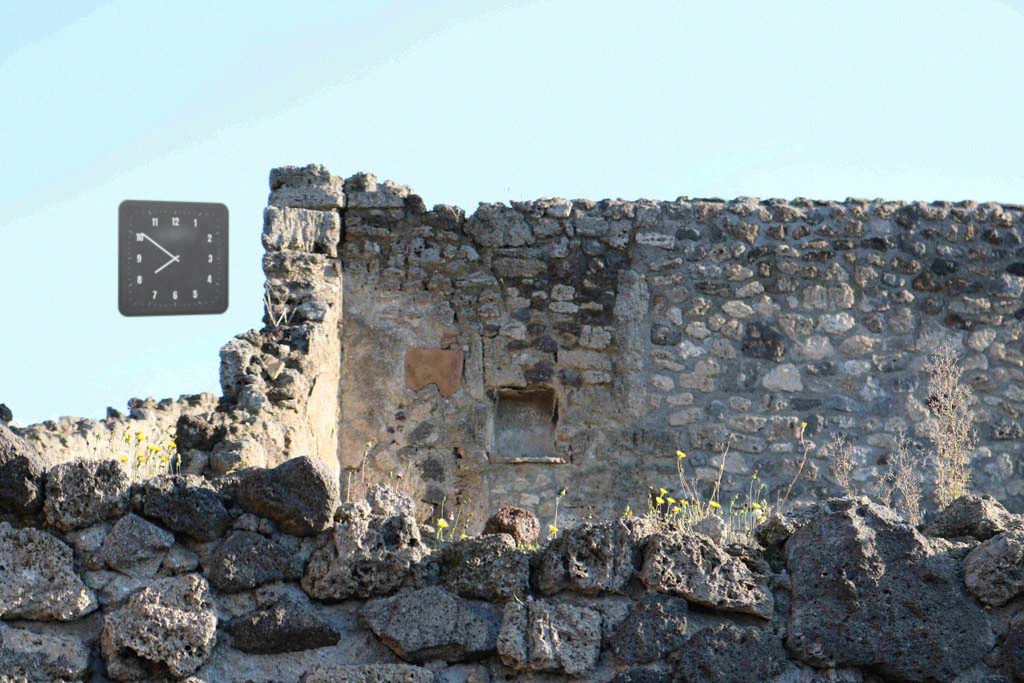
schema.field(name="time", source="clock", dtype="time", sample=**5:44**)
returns **7:51**
